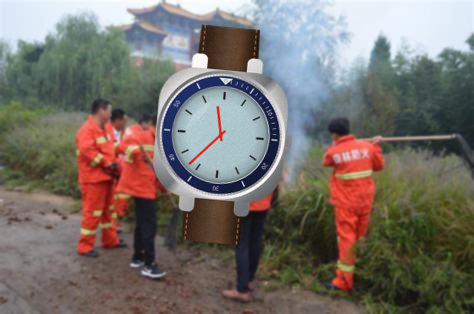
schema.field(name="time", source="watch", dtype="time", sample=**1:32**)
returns **11:37**
